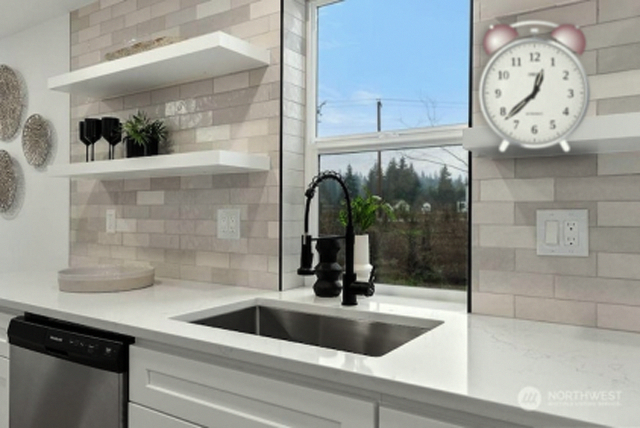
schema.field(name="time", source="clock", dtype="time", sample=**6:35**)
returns **12:38**
